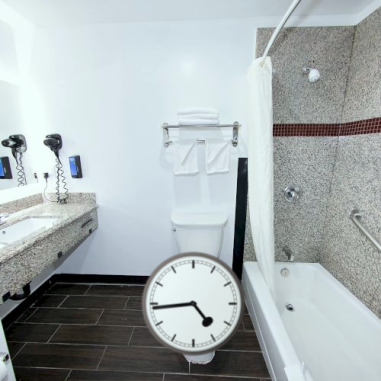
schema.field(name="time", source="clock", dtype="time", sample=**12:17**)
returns **4:44**
